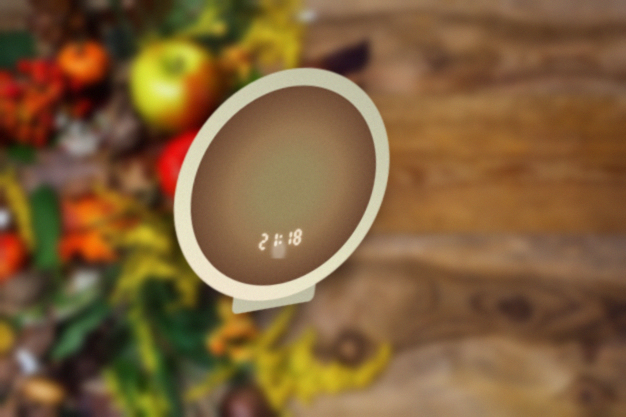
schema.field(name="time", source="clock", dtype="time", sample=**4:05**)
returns **21:18**
